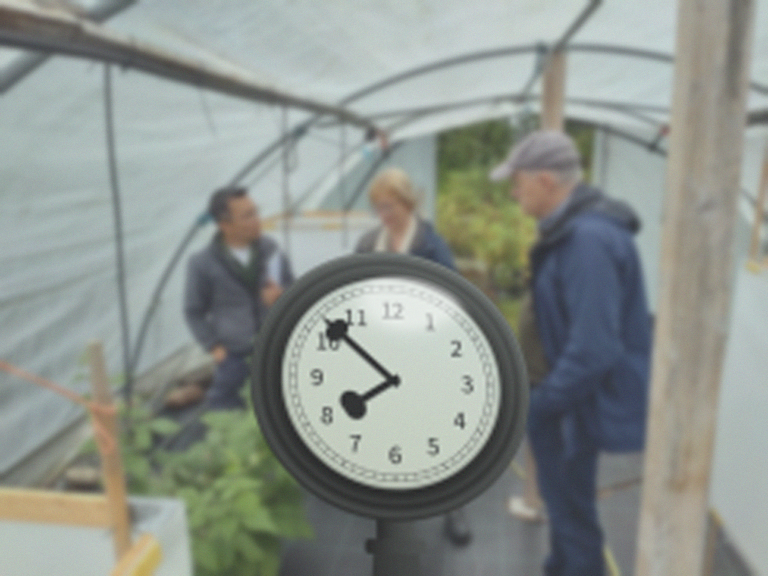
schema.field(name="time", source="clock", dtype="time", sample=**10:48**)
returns **7:52**
